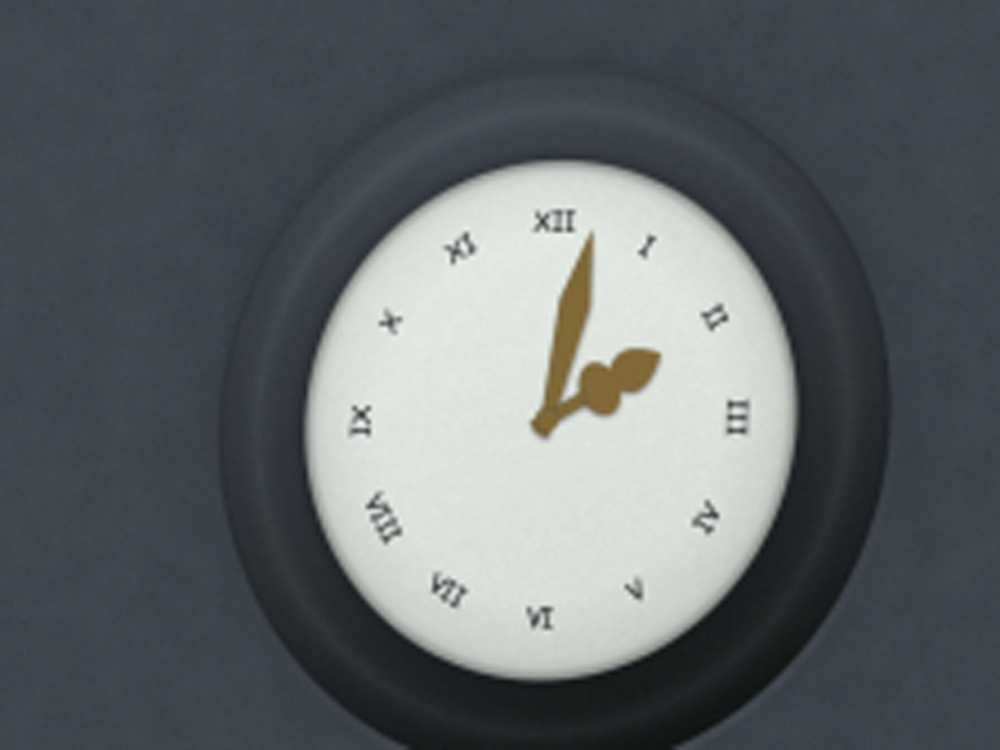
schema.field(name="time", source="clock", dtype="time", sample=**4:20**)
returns **2:02**
